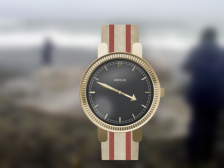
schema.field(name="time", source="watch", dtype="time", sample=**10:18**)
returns **3:49**
